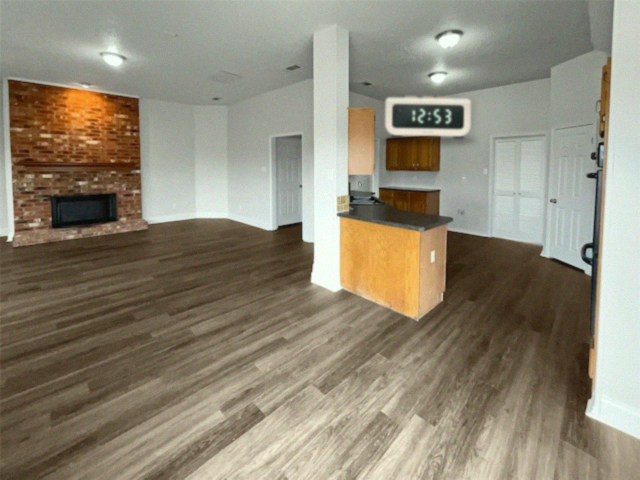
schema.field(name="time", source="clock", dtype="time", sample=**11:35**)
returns **12:53**
